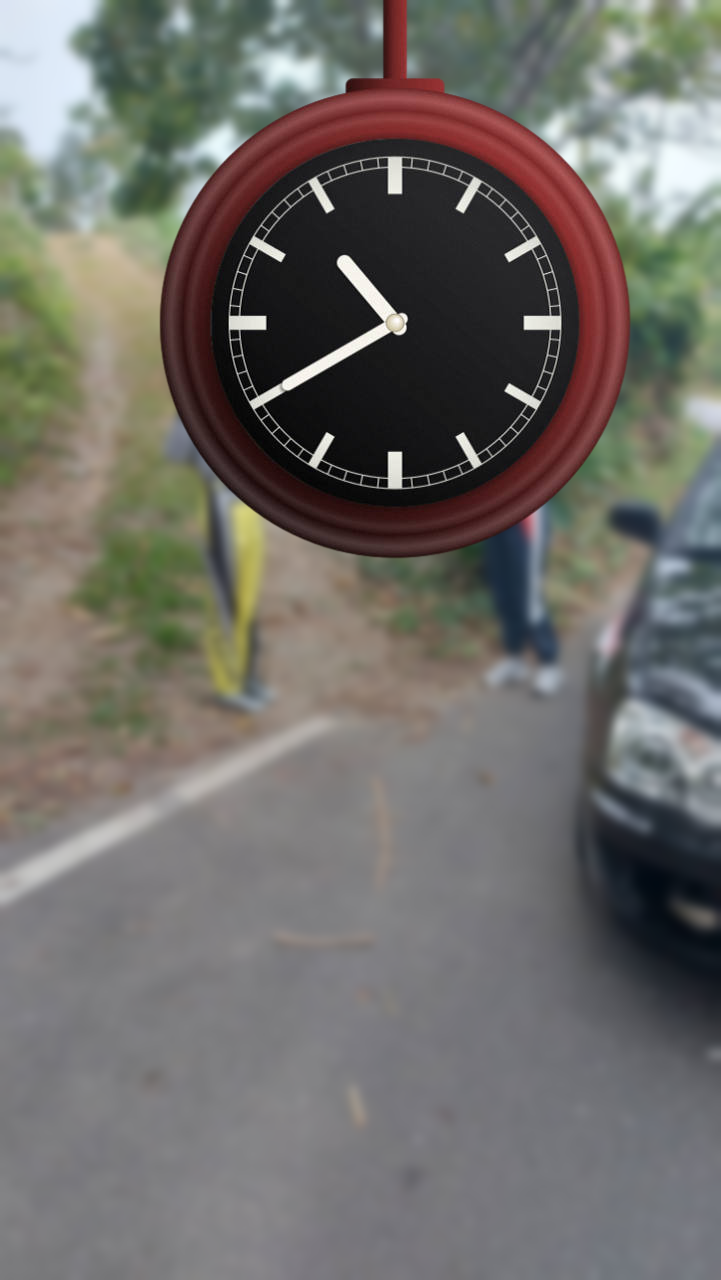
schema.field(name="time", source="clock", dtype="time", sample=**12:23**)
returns **10:40**
